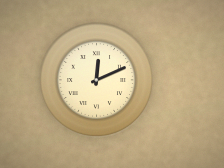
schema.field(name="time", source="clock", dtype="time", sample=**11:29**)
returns **12:11**
